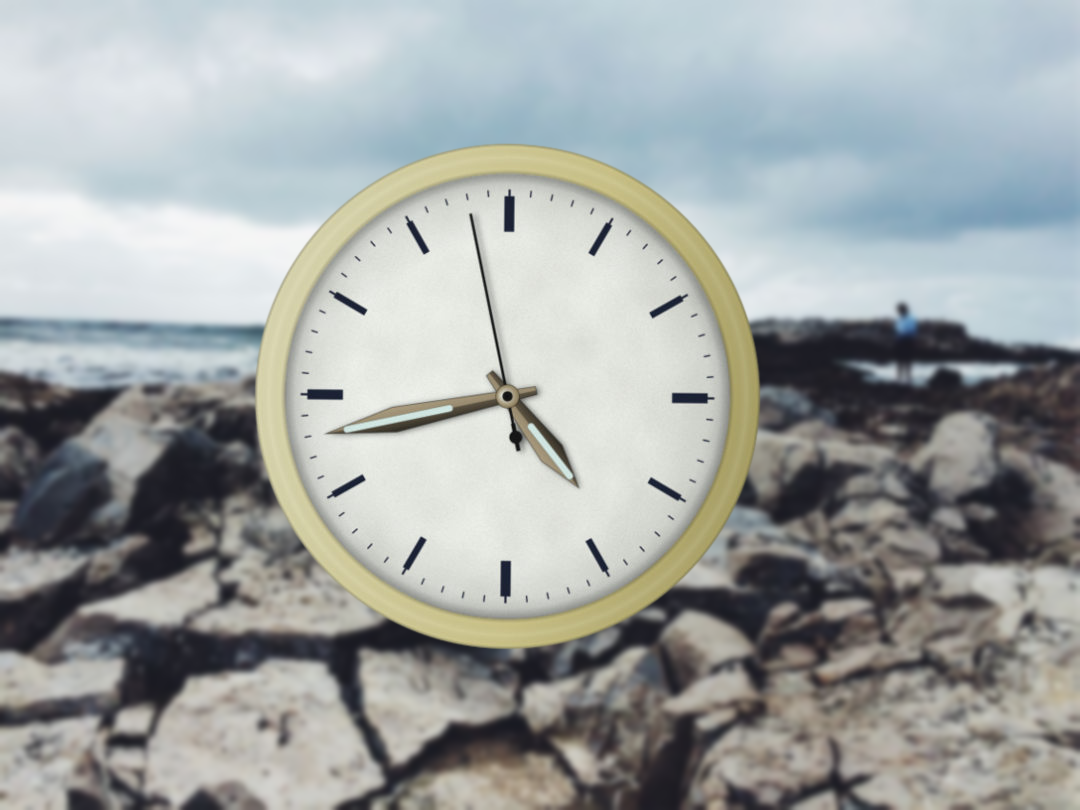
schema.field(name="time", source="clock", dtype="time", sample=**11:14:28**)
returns **4:42:58**
